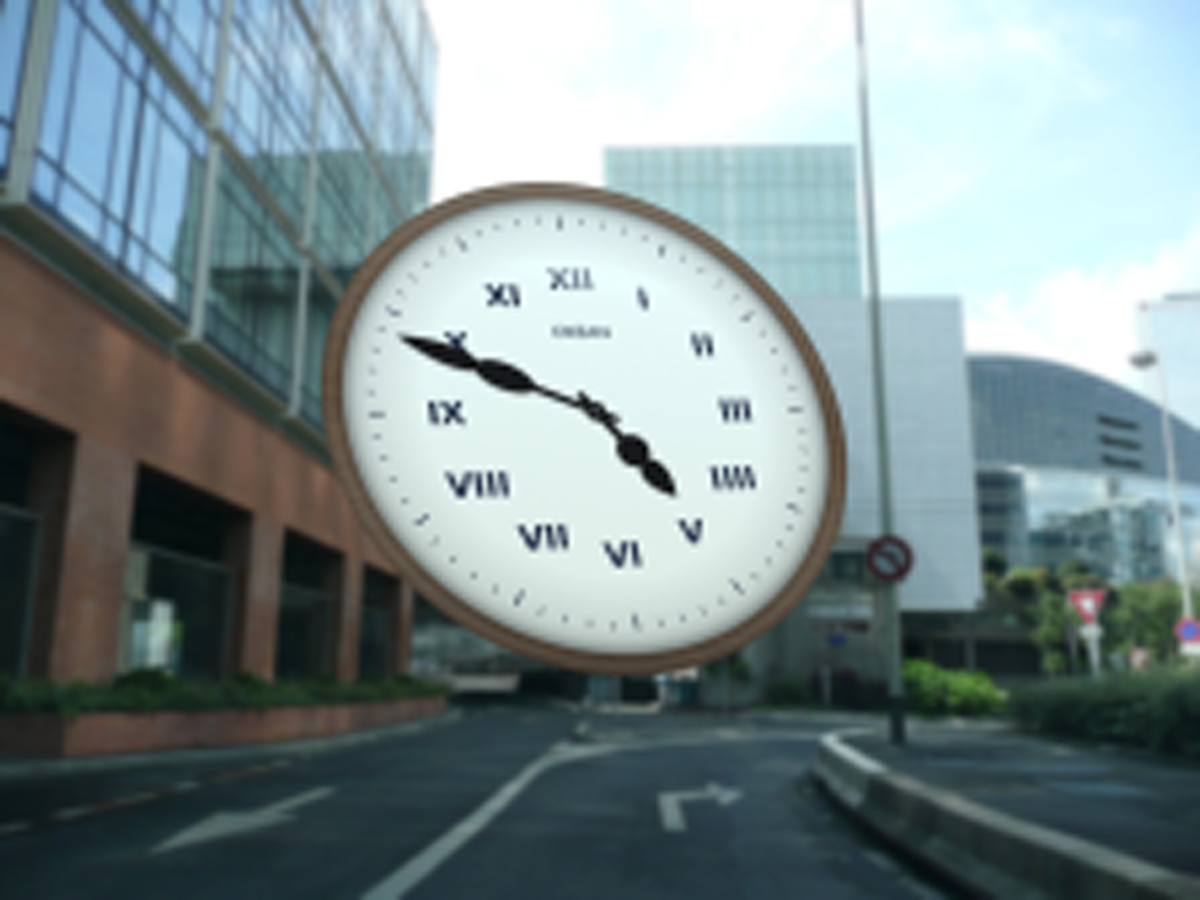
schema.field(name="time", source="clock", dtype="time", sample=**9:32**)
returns **4:49**
